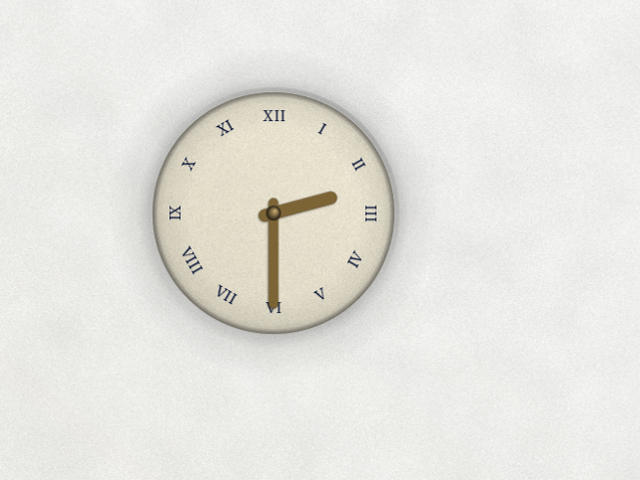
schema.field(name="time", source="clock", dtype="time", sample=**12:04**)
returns **2:30**
